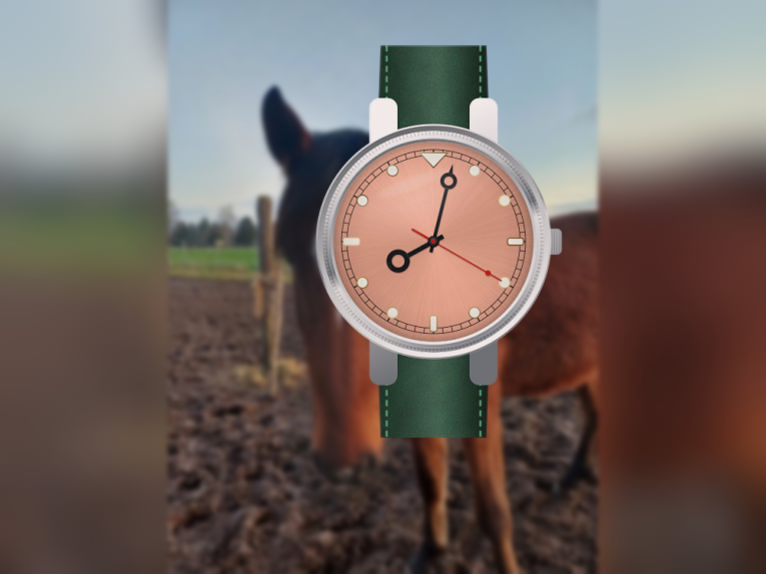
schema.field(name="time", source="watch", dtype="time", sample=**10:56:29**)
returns **8:02:20**
